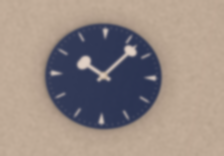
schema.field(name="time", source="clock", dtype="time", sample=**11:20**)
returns **10:07**
